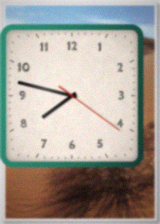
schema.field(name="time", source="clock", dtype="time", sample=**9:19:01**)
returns **7:47:21**
